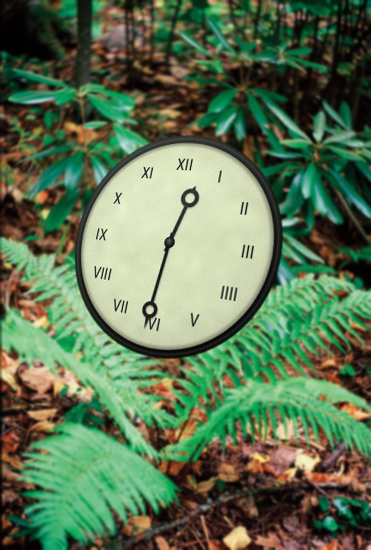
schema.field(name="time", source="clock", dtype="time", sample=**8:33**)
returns **12:31**
